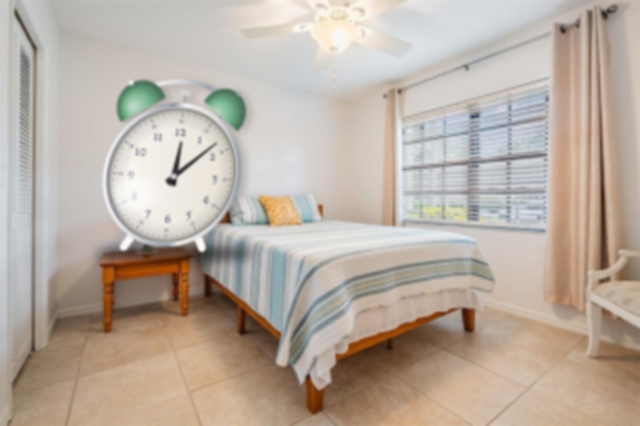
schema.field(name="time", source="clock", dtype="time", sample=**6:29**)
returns **12:08**
